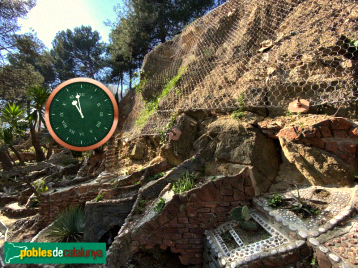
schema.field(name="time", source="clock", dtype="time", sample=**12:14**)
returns **10:58**
